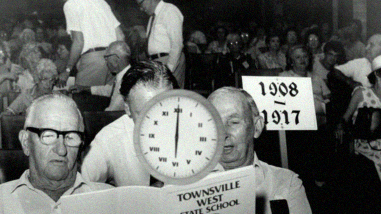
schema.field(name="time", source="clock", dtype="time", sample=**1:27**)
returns **6:00**
